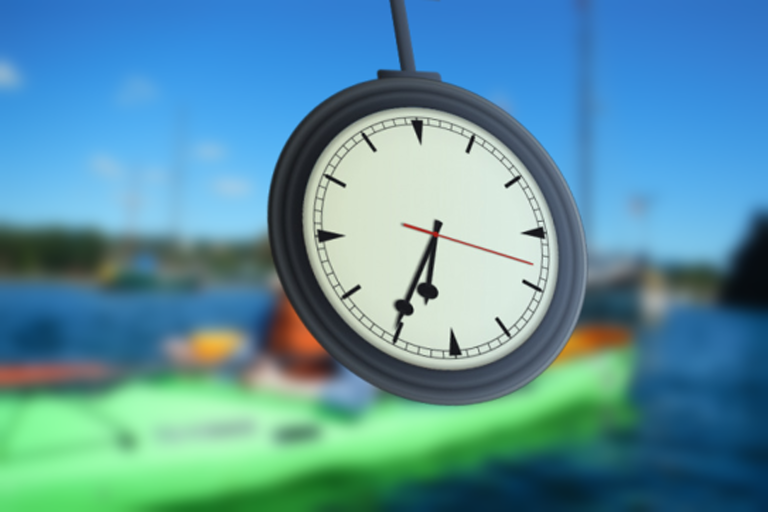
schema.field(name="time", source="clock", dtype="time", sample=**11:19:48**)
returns **6:35:18**
